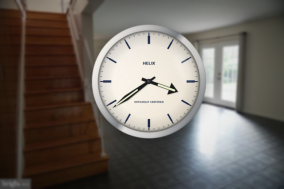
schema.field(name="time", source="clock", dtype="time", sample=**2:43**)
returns **3:39**
